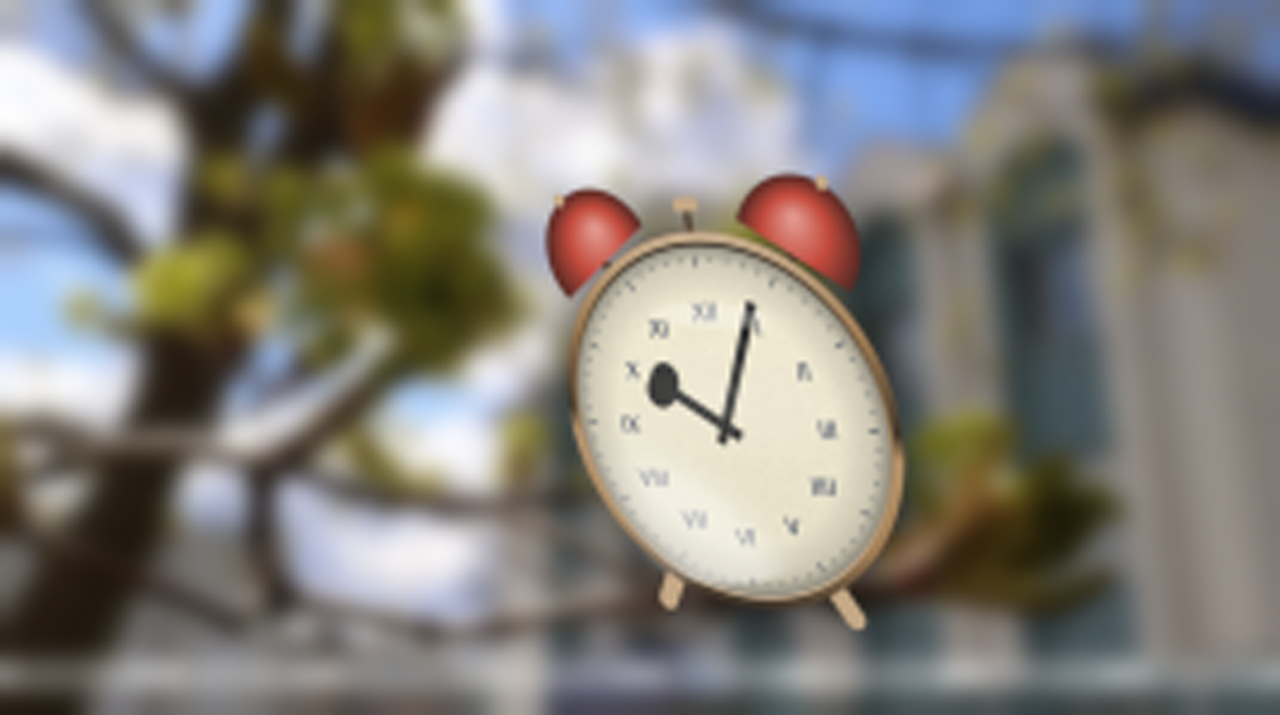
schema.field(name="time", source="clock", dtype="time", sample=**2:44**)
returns **10:04**
